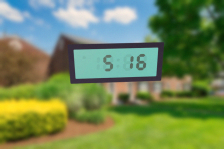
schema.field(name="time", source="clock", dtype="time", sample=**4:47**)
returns **5:16**
